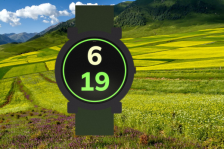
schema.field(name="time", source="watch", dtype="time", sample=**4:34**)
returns **6:19**
